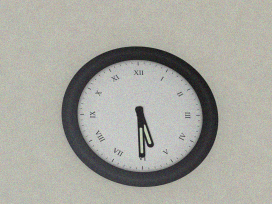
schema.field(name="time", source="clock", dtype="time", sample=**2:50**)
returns **5:30**
